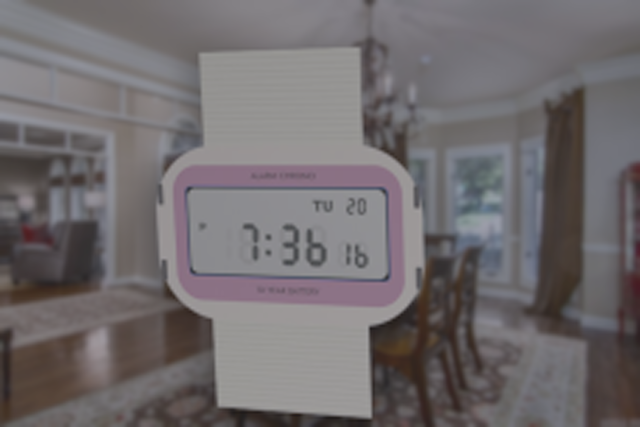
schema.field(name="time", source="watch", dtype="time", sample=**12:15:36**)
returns **7:36:16**
